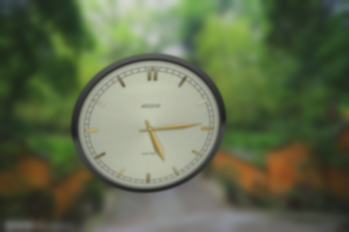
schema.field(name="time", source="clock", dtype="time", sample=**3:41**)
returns **5:14**
